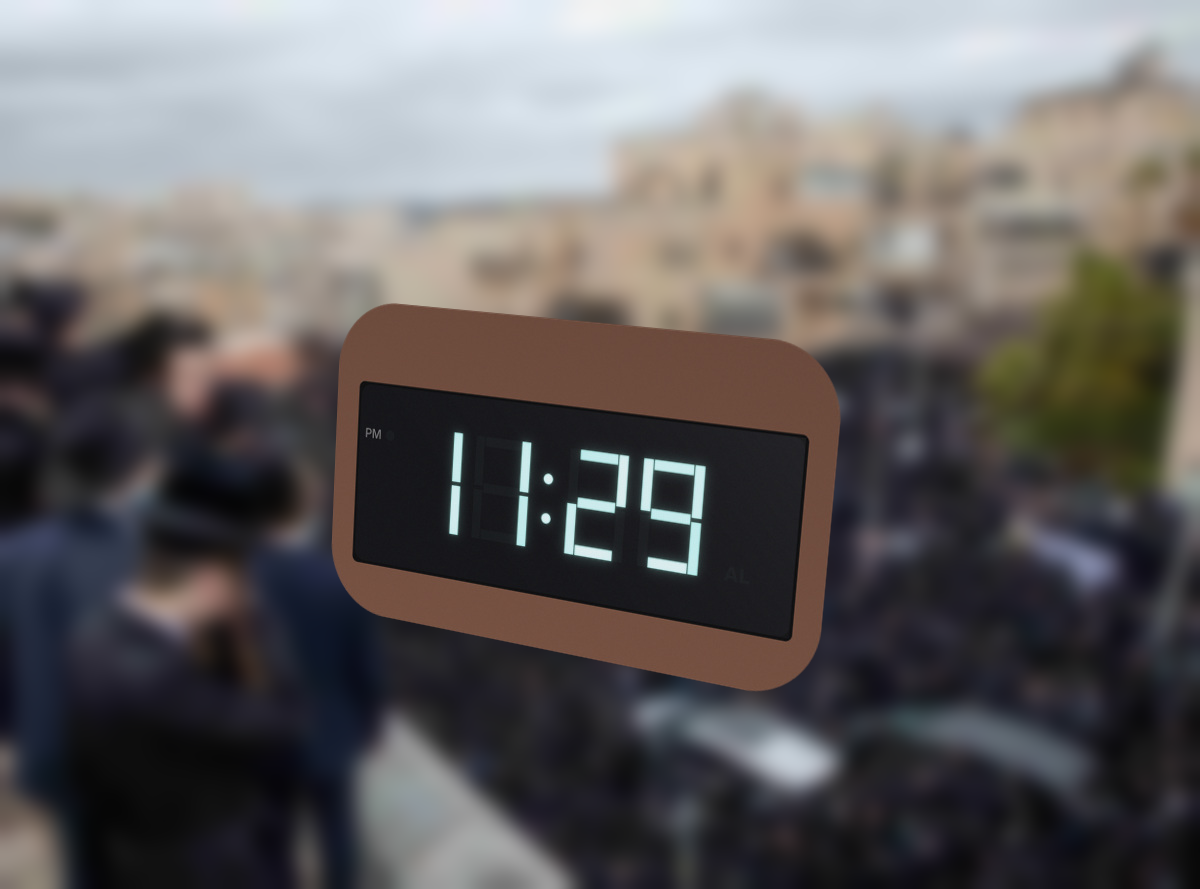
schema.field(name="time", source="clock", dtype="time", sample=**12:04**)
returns **11:29**
